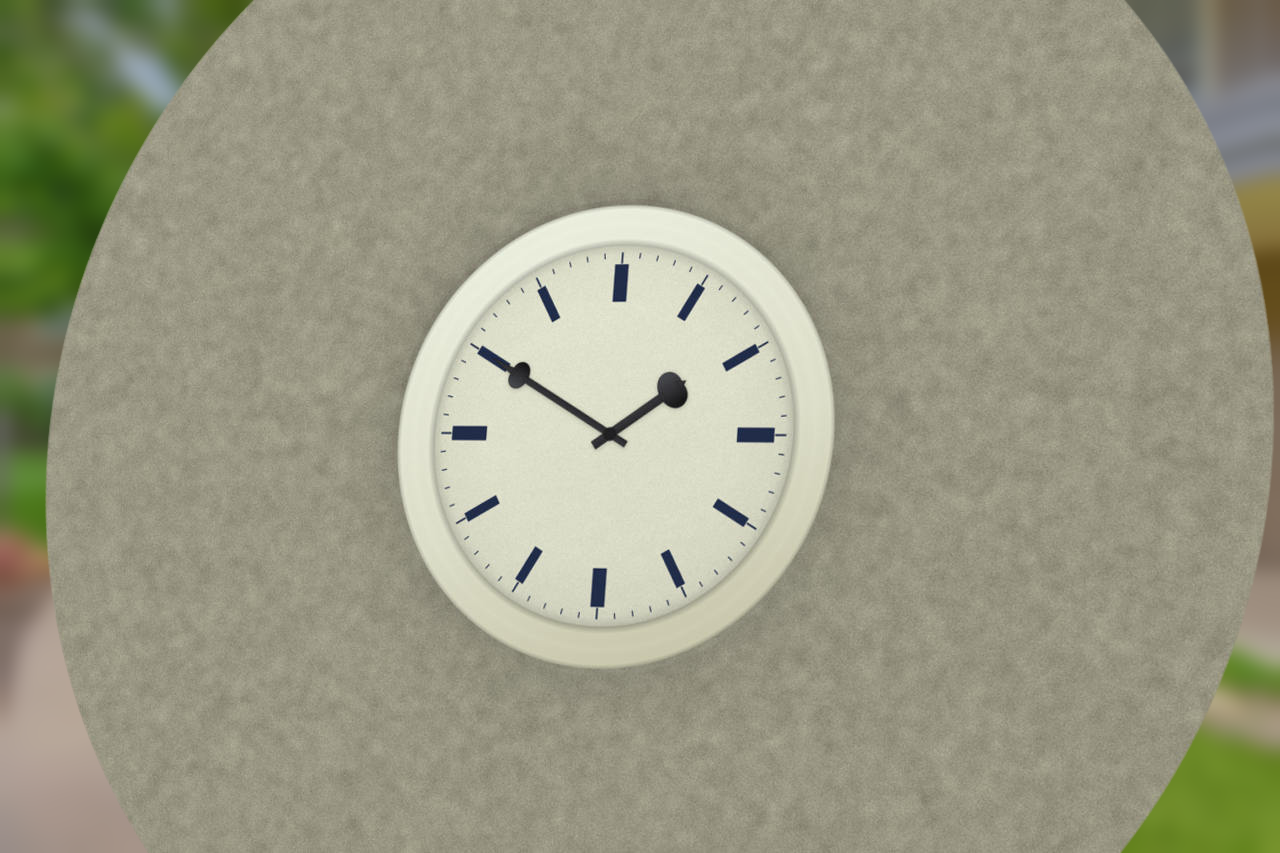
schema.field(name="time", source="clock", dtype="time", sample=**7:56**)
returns **1:50**
